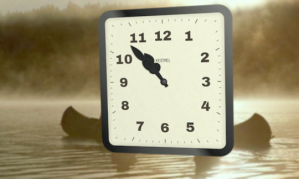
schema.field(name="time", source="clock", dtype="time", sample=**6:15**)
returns **10:53**
